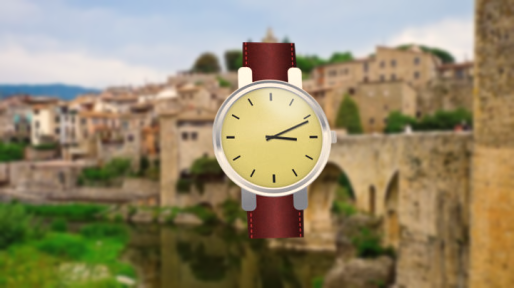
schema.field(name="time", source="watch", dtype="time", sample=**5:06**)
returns **3:11**
